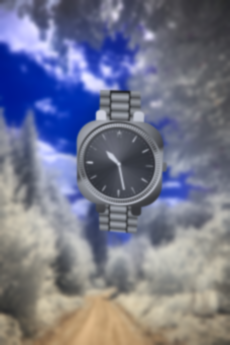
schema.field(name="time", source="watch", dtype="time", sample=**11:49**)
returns **10:28**
